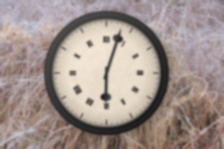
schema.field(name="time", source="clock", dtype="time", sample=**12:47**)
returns **6:03**
